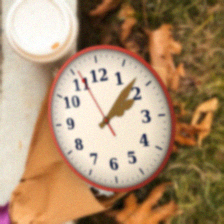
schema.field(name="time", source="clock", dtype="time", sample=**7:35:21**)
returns **2:07:56**
